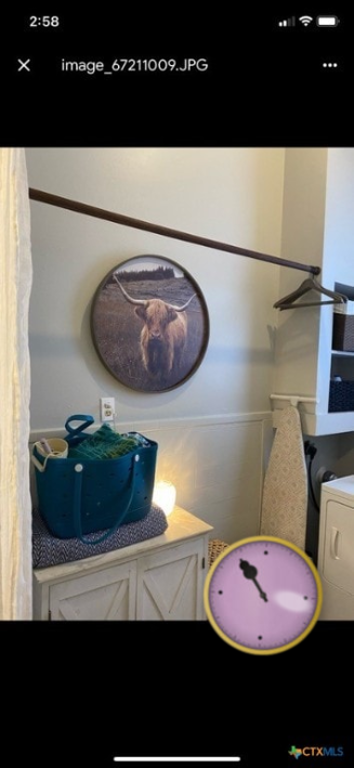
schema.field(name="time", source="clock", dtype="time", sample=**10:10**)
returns **10:54**
